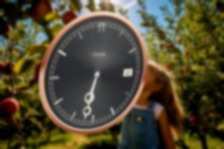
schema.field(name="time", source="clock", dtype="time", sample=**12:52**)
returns **6:32**
